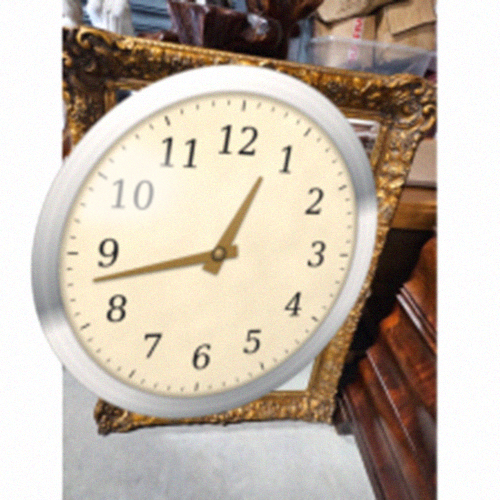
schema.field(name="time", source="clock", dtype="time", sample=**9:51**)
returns **12:43**
